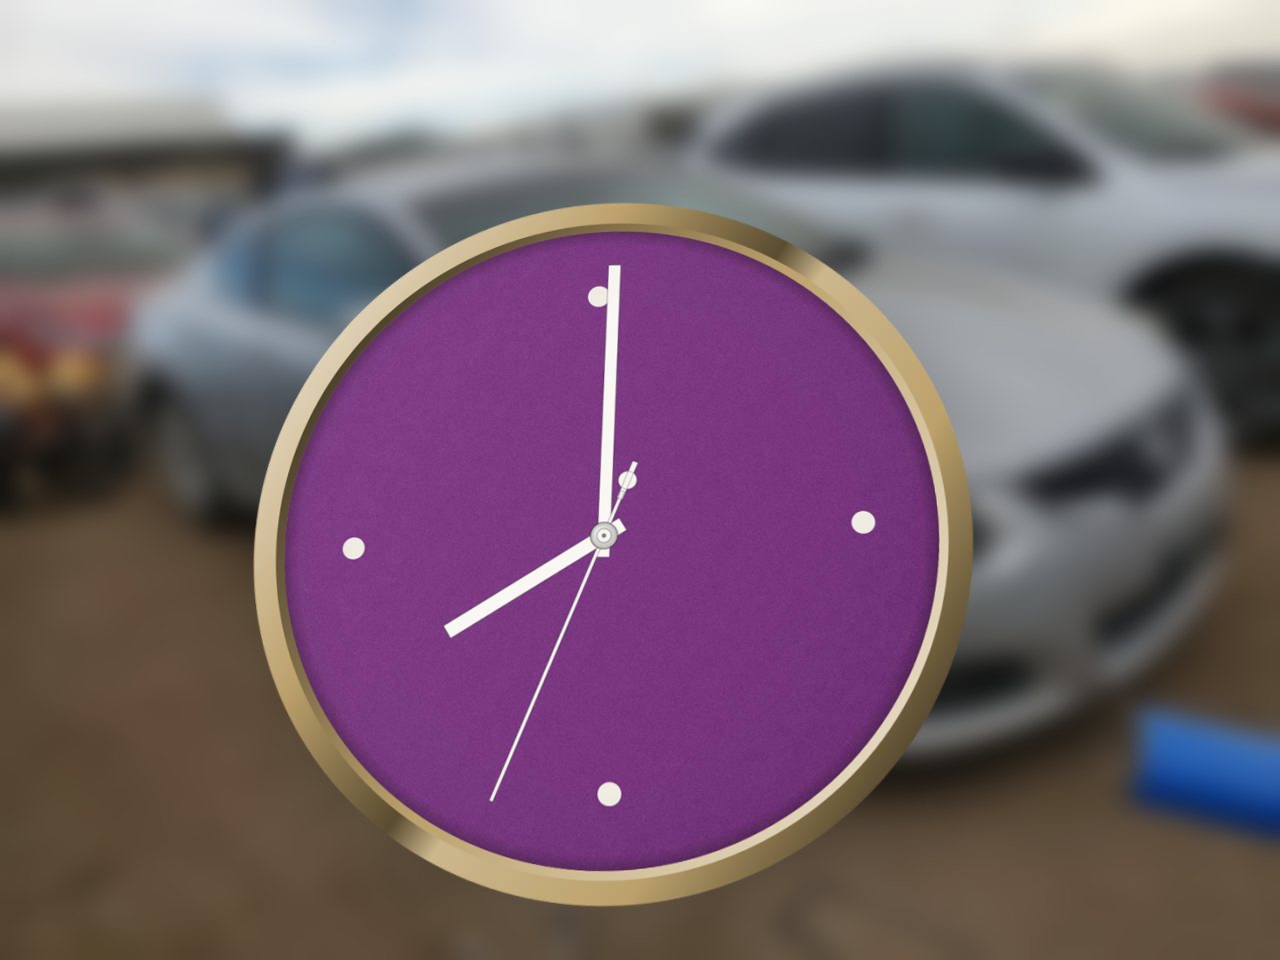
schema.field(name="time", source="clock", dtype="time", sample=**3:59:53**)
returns **8:00:34**
